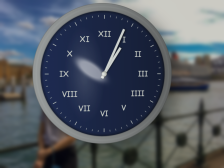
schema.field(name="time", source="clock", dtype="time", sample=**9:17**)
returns **1:04**
